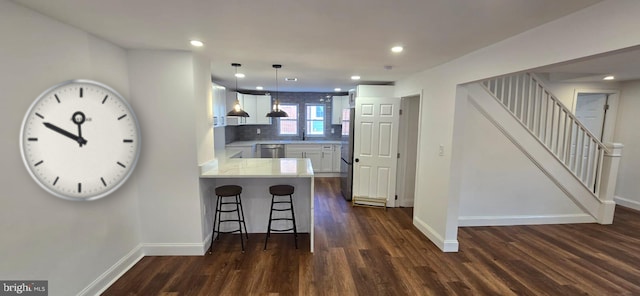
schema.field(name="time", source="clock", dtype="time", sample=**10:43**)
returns **11:49**
